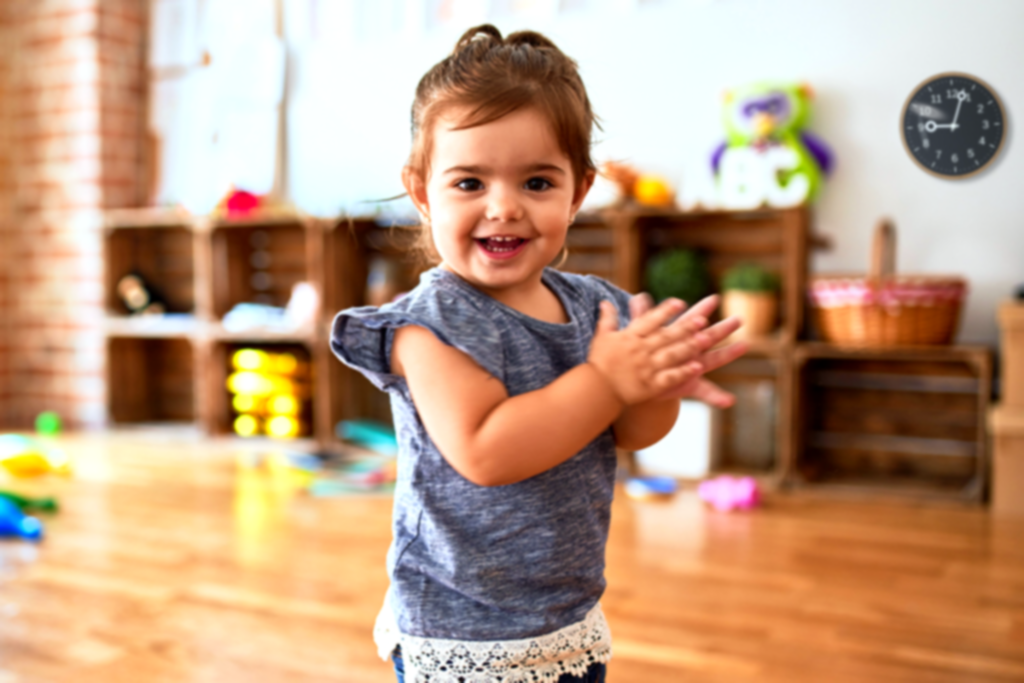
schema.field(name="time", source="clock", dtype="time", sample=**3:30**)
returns **9:03**
